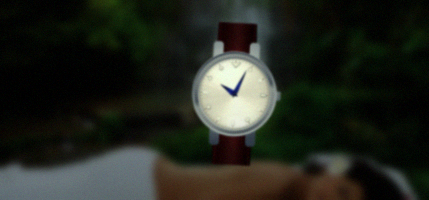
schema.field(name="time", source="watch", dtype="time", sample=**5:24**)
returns **10:04**
